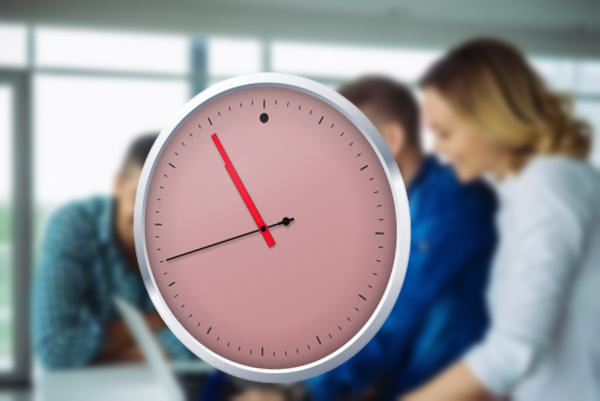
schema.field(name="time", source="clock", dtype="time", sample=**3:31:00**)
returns **10:54:42**
